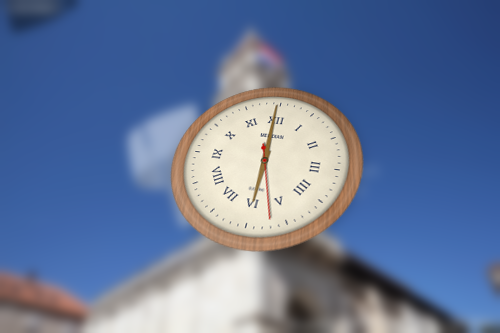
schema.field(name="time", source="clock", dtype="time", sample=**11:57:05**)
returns **5:59:27**
